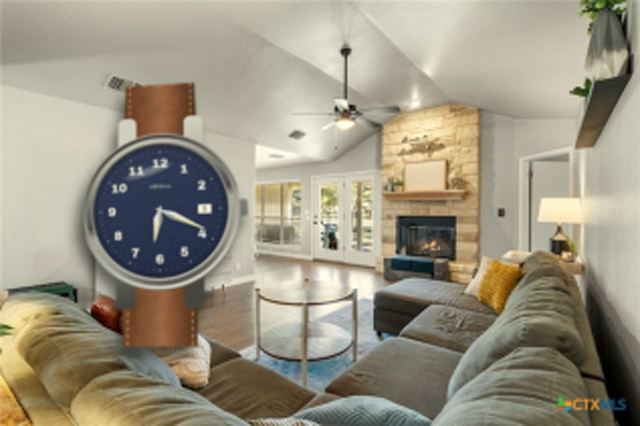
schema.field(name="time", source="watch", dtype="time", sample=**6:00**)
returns **6:19**
